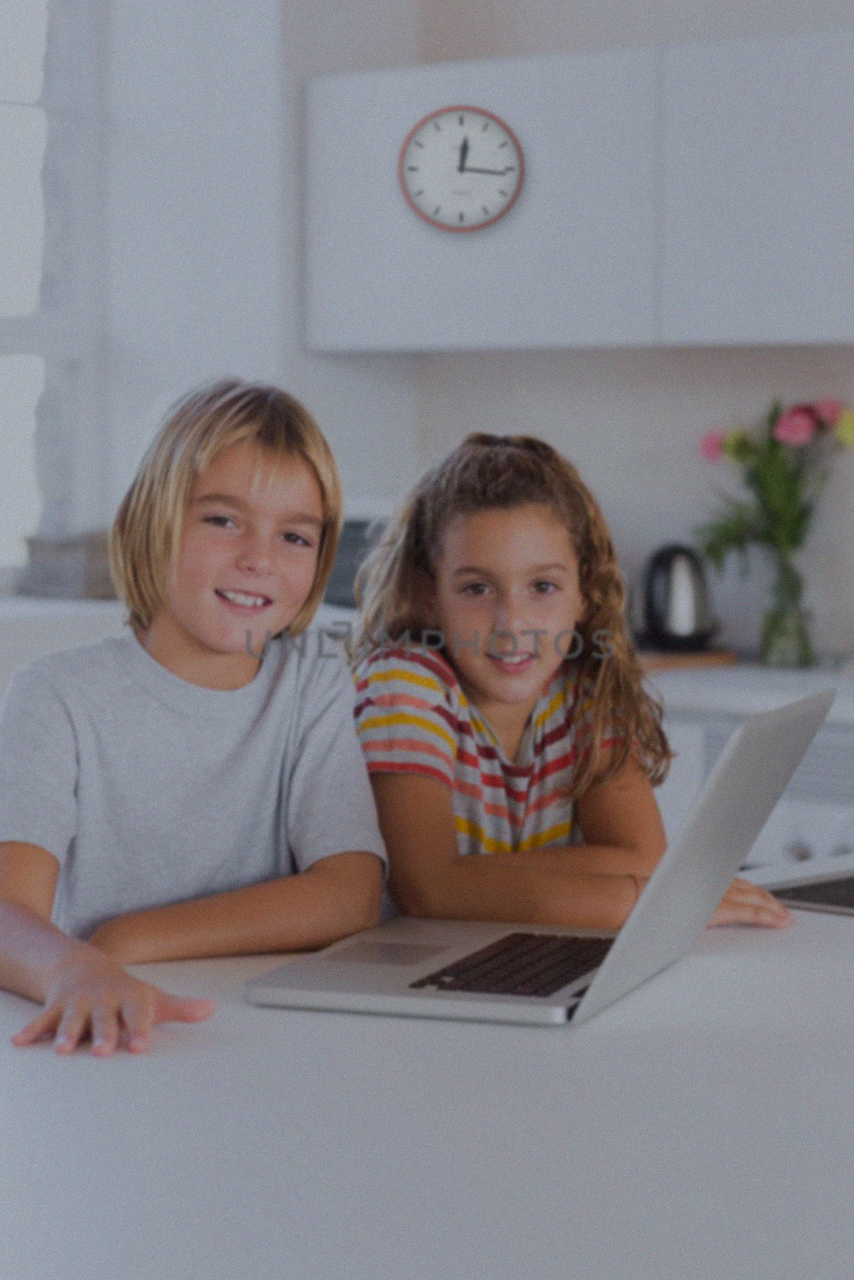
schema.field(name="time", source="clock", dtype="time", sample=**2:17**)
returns **12:16**
